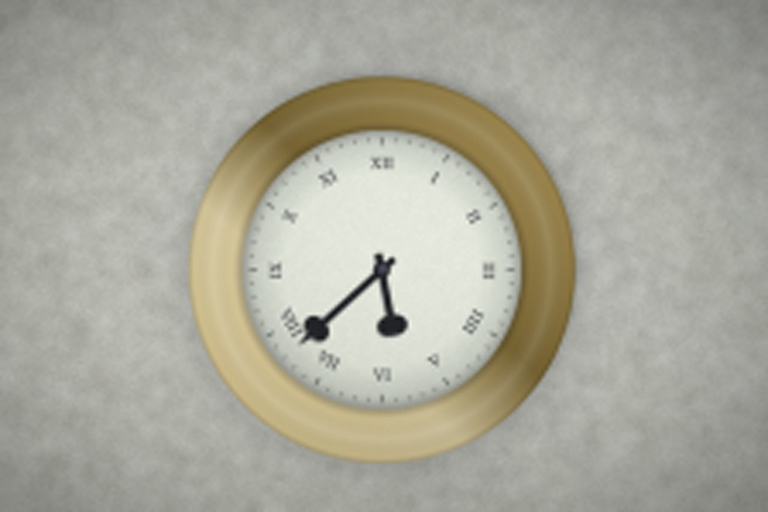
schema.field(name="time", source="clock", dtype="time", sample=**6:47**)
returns **5:38**
